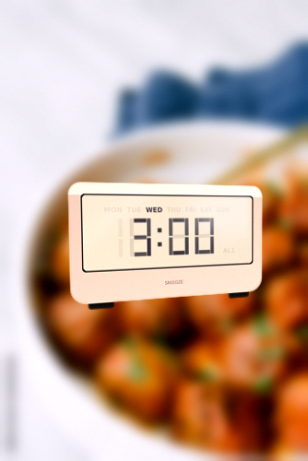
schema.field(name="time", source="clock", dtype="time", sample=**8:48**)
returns **3:00**
